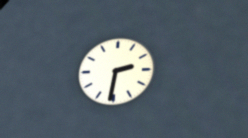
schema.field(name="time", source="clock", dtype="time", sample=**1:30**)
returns **2:31**
